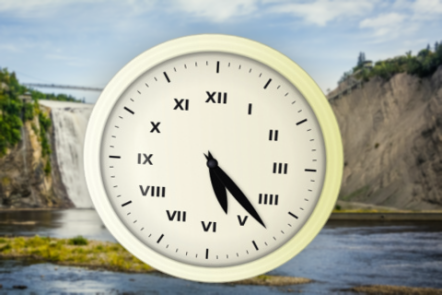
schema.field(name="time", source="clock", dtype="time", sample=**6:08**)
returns **5:23**
